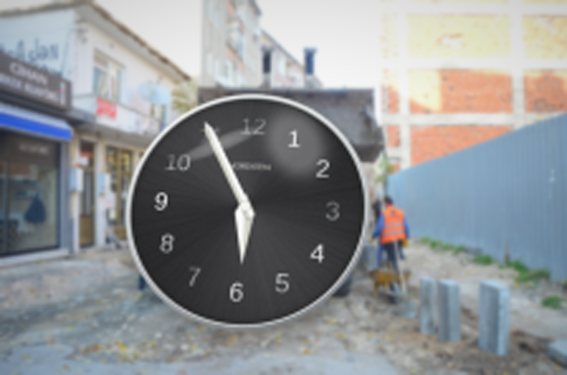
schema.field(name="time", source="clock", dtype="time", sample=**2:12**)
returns **5:55**
